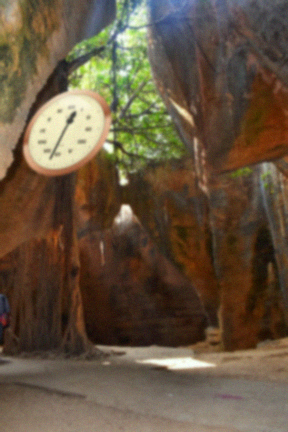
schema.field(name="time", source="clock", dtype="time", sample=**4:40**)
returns **12:32**
